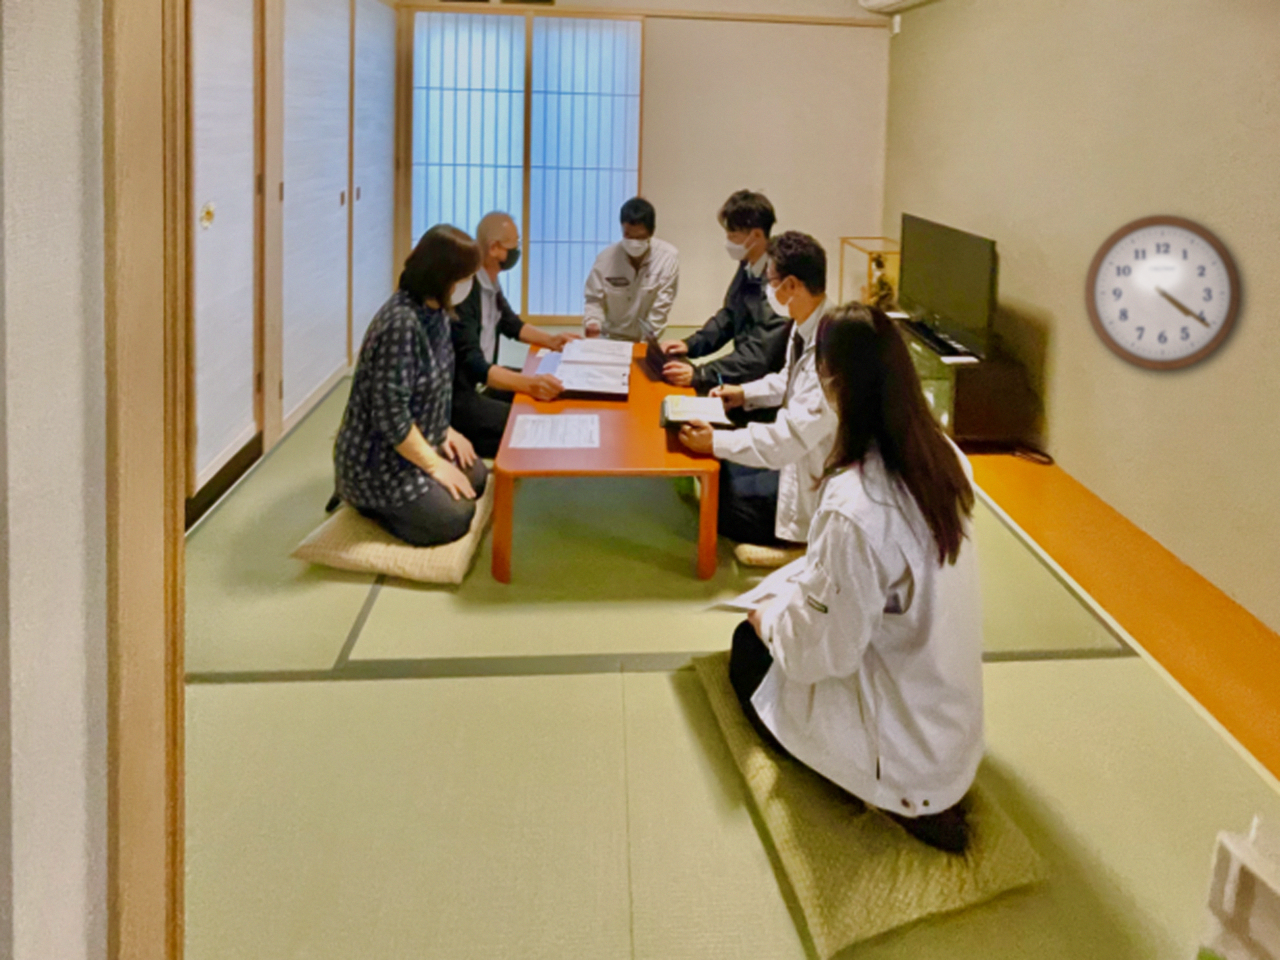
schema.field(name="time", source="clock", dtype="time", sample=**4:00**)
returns **4:21**
